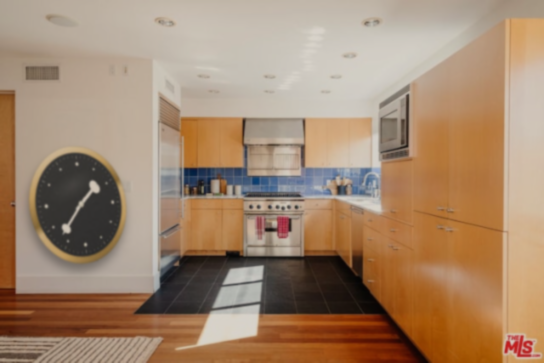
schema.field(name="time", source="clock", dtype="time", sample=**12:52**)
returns **1:37**
